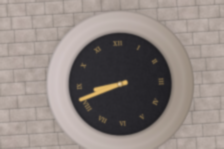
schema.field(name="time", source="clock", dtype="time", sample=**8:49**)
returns **8:42**
